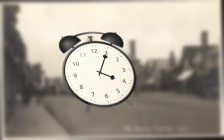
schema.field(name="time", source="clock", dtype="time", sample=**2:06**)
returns **4:05**
